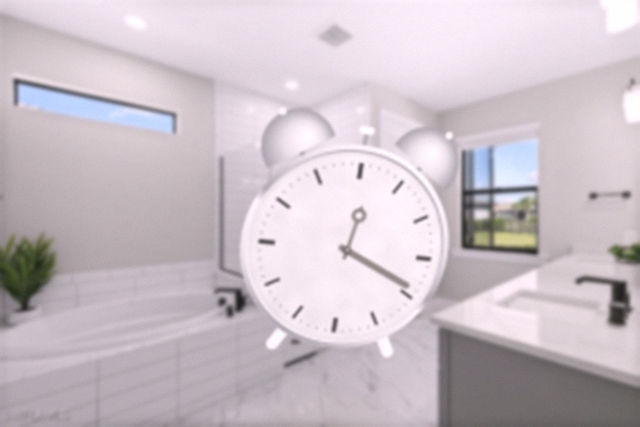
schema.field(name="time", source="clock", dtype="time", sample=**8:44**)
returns **12:19**
